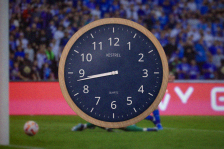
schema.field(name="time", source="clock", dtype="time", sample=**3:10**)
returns **8:43**
